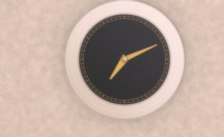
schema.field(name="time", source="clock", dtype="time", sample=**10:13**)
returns **7:11**
